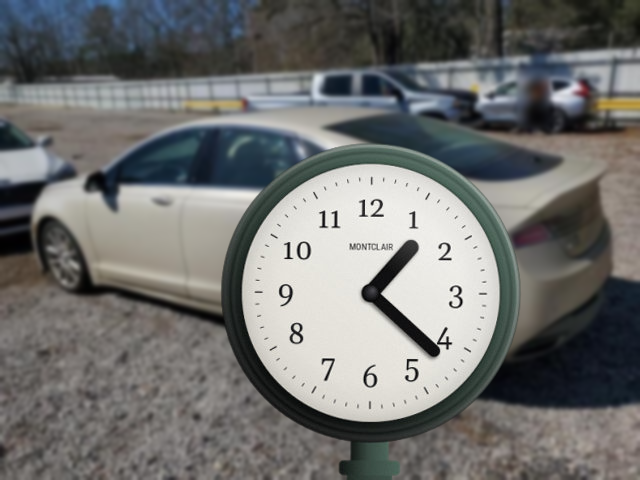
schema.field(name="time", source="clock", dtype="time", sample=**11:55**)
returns **1:22**
